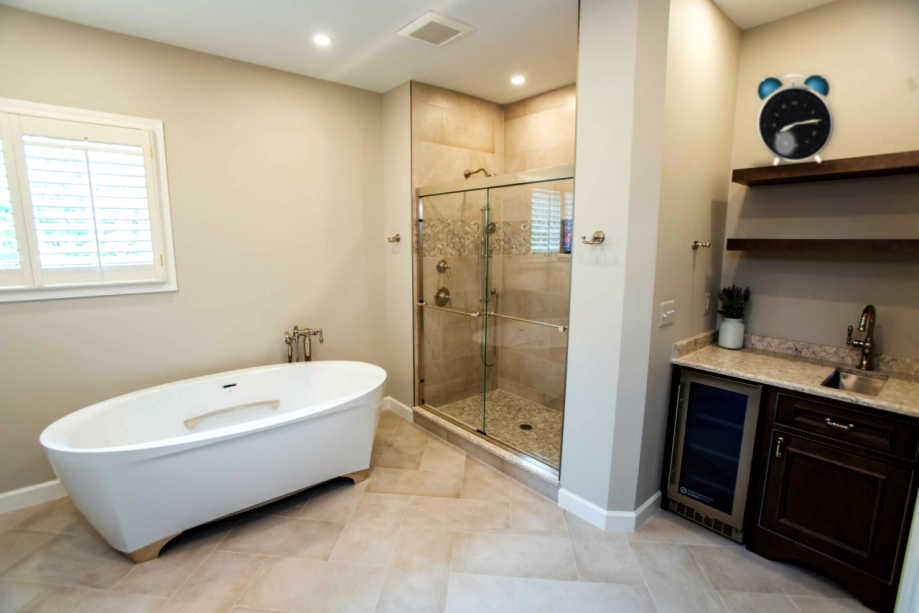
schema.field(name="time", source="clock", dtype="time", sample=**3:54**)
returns **8:14**
